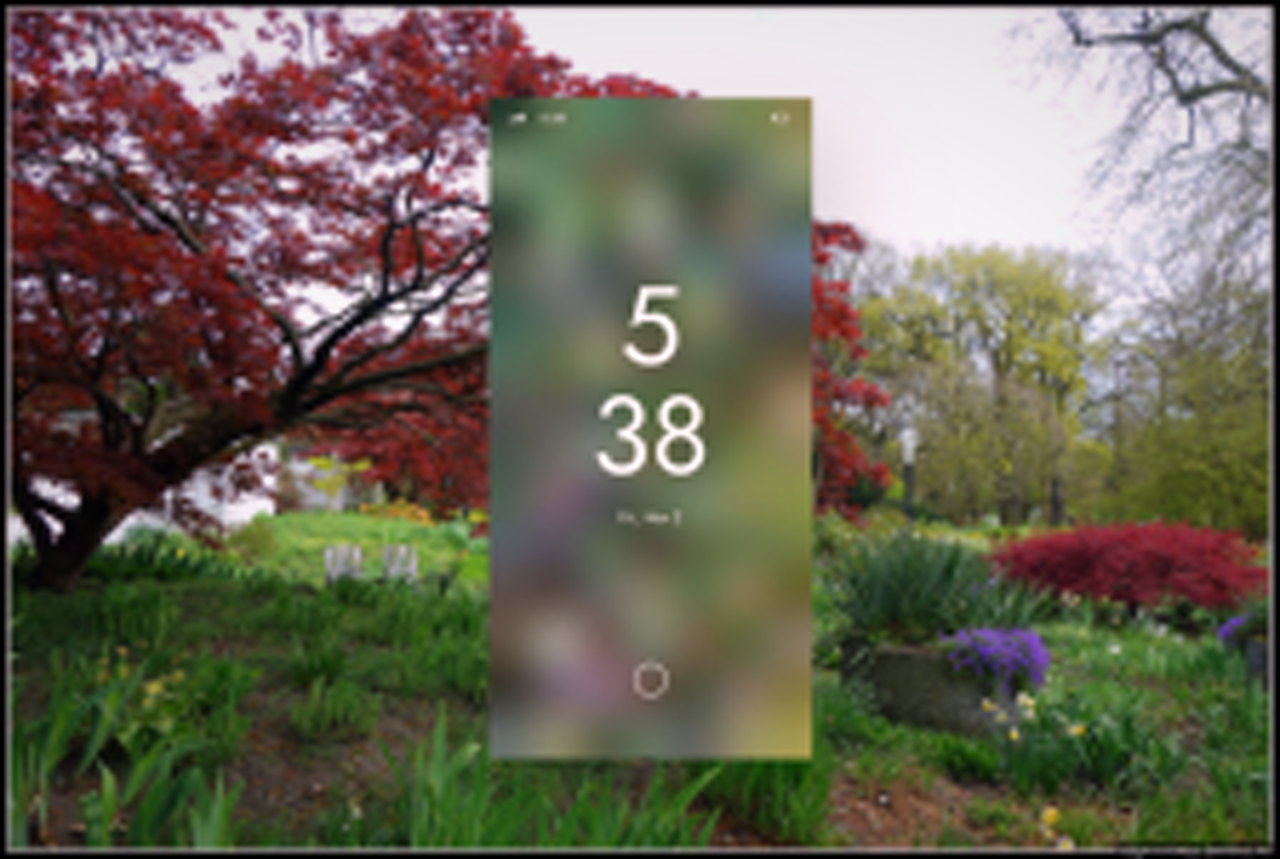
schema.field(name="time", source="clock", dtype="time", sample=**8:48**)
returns **5:38**
